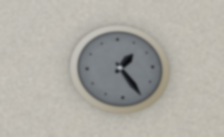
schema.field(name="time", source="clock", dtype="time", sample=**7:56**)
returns **1:25**
